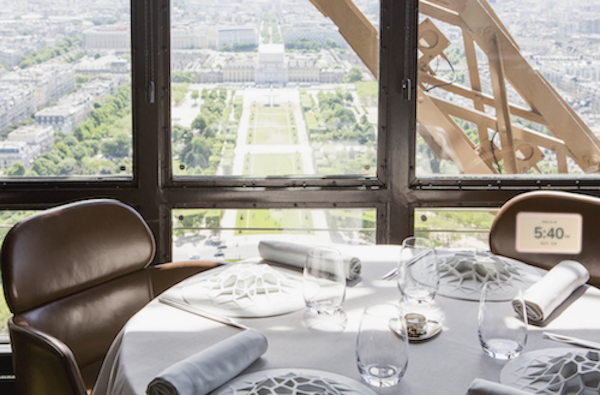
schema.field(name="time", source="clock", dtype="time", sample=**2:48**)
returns **5:40**
